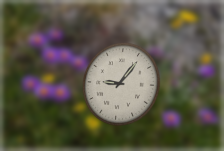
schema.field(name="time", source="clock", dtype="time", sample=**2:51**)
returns **9:06**
